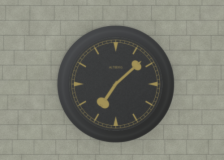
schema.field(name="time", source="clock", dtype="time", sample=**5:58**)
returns **7:08**
